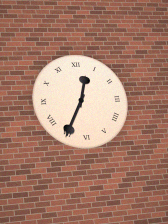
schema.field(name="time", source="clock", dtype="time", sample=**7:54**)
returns **12:35**
